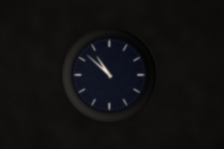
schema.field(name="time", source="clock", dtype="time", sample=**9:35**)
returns **10:52**
